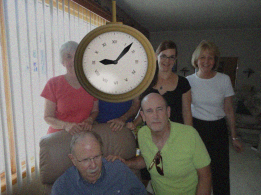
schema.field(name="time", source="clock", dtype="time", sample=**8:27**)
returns **9:07**
